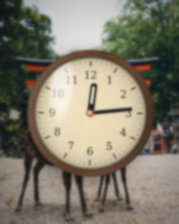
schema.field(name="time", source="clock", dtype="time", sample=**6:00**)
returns **12:14**
